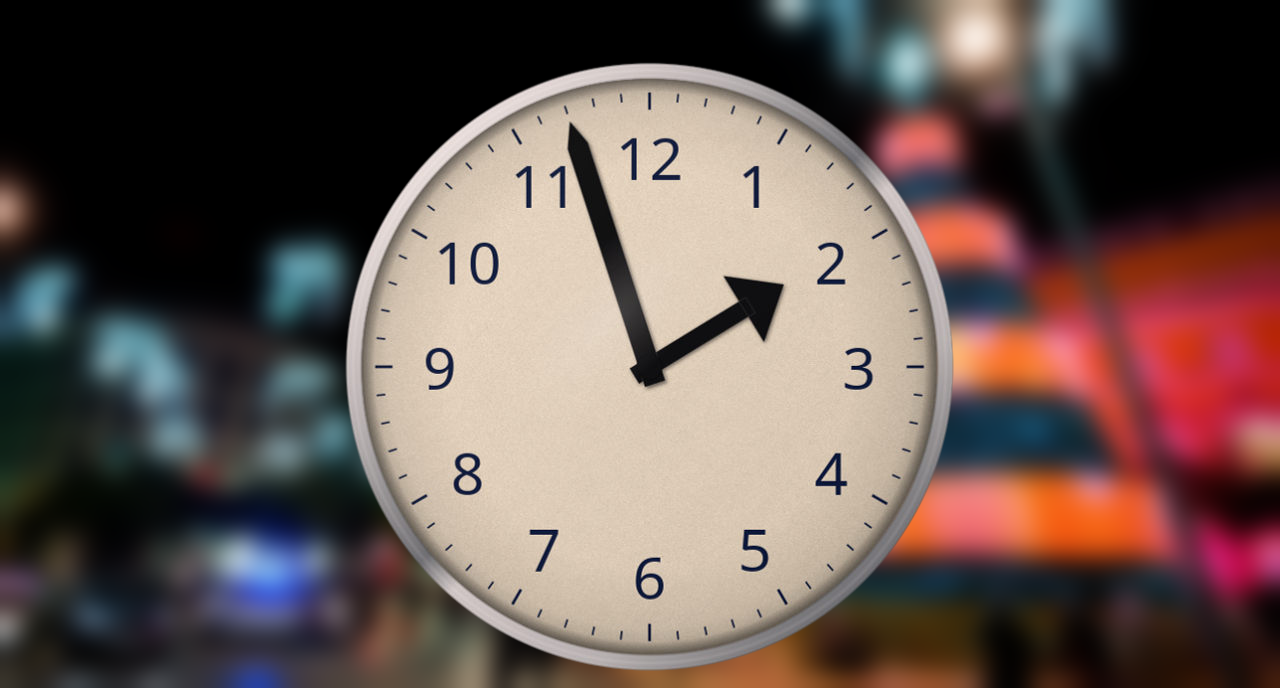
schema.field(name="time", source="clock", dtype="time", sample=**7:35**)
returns **1:57**
